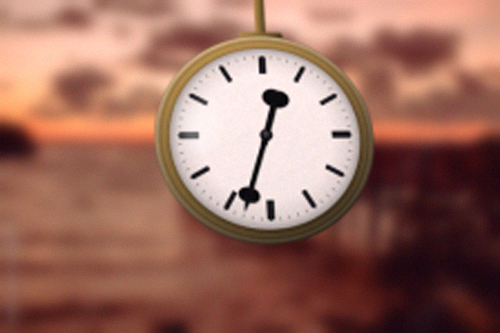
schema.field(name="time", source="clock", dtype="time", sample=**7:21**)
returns **12:33**
